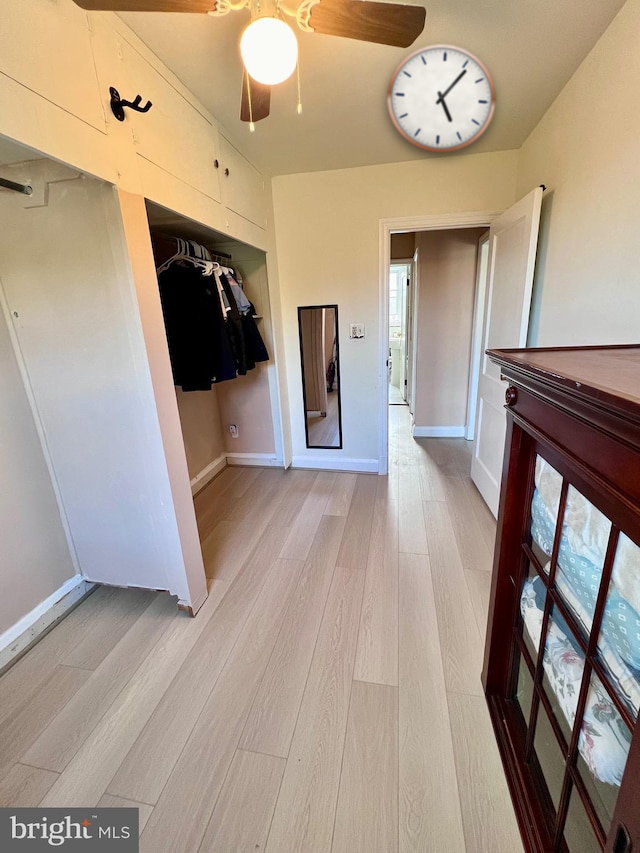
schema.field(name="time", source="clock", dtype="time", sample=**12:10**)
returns **5:06**
